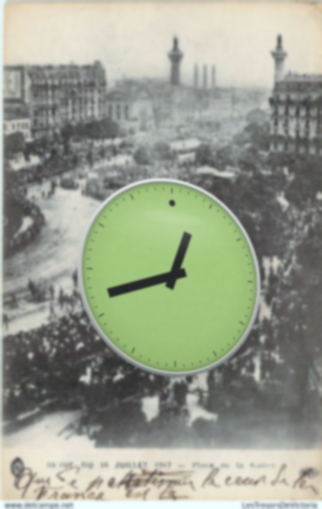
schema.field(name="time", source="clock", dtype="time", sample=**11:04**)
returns **12:42**
